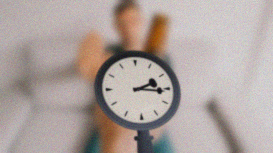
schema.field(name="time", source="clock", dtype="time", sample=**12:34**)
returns **2:16**
